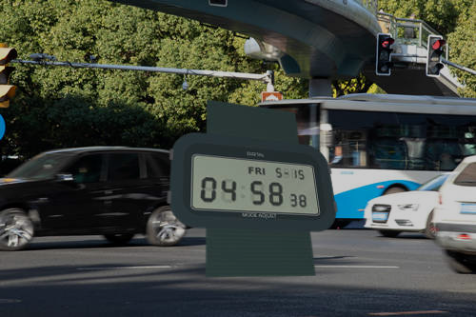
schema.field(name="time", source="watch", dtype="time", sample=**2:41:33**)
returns **4:58:38**
